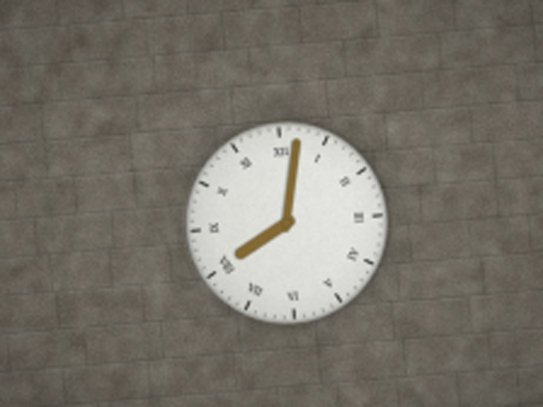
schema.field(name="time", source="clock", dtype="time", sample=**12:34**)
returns **8:02**
